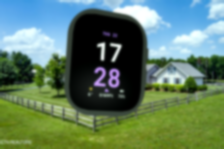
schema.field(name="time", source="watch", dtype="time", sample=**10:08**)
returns **17:28**
